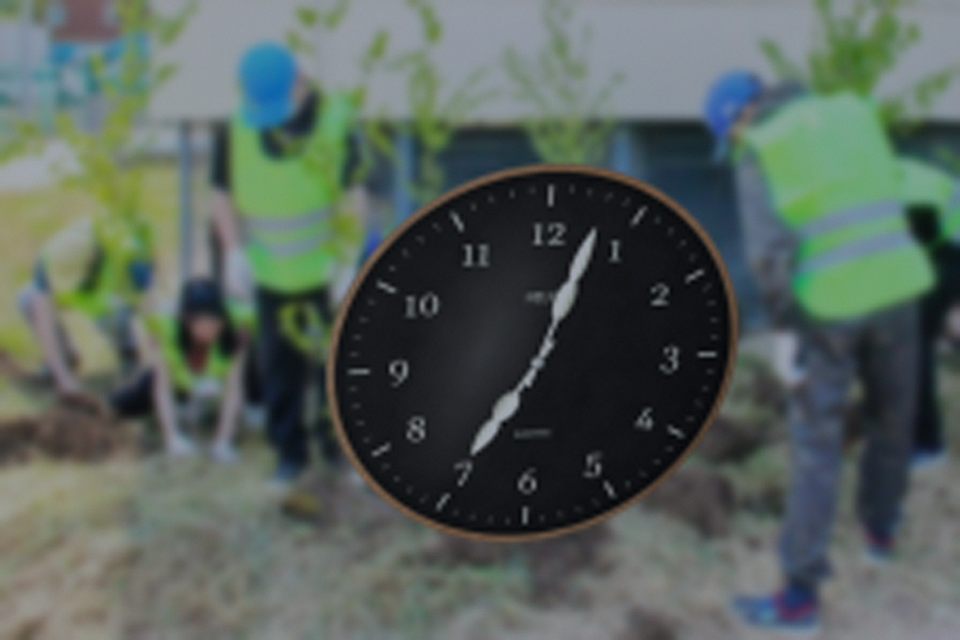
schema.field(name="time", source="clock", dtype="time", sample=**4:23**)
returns **7:03**
